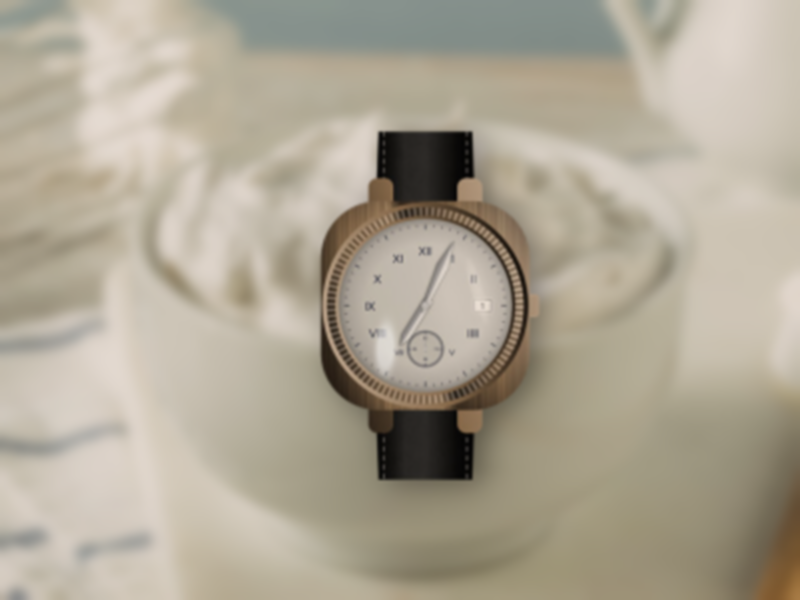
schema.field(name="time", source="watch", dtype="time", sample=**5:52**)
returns **7:04**
